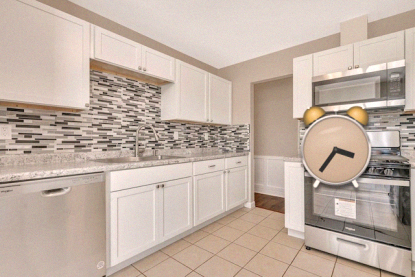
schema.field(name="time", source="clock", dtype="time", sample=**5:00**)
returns **3:36**
